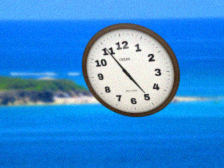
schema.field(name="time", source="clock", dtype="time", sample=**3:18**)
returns **4:55**
